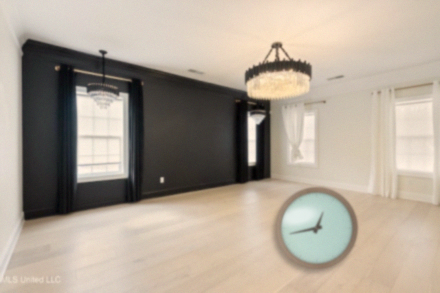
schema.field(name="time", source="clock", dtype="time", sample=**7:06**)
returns **12:43**
